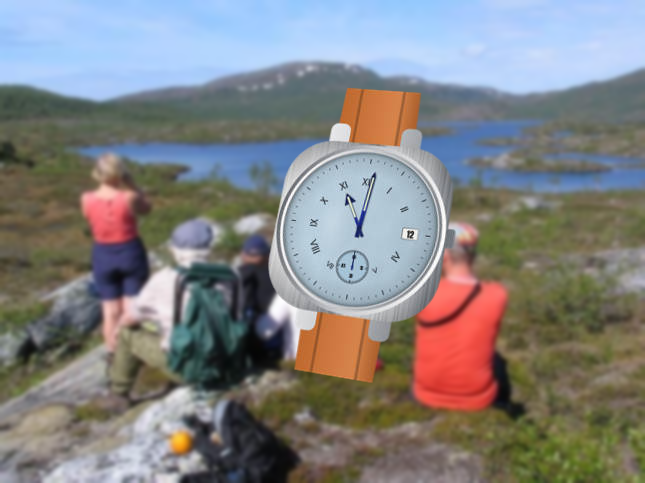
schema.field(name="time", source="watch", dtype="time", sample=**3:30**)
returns **11:01**
